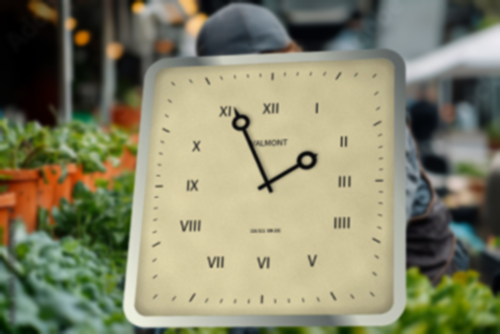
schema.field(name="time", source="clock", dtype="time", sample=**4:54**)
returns **1:56**
